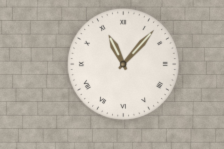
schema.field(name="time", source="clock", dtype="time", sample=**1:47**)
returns **11:07**
